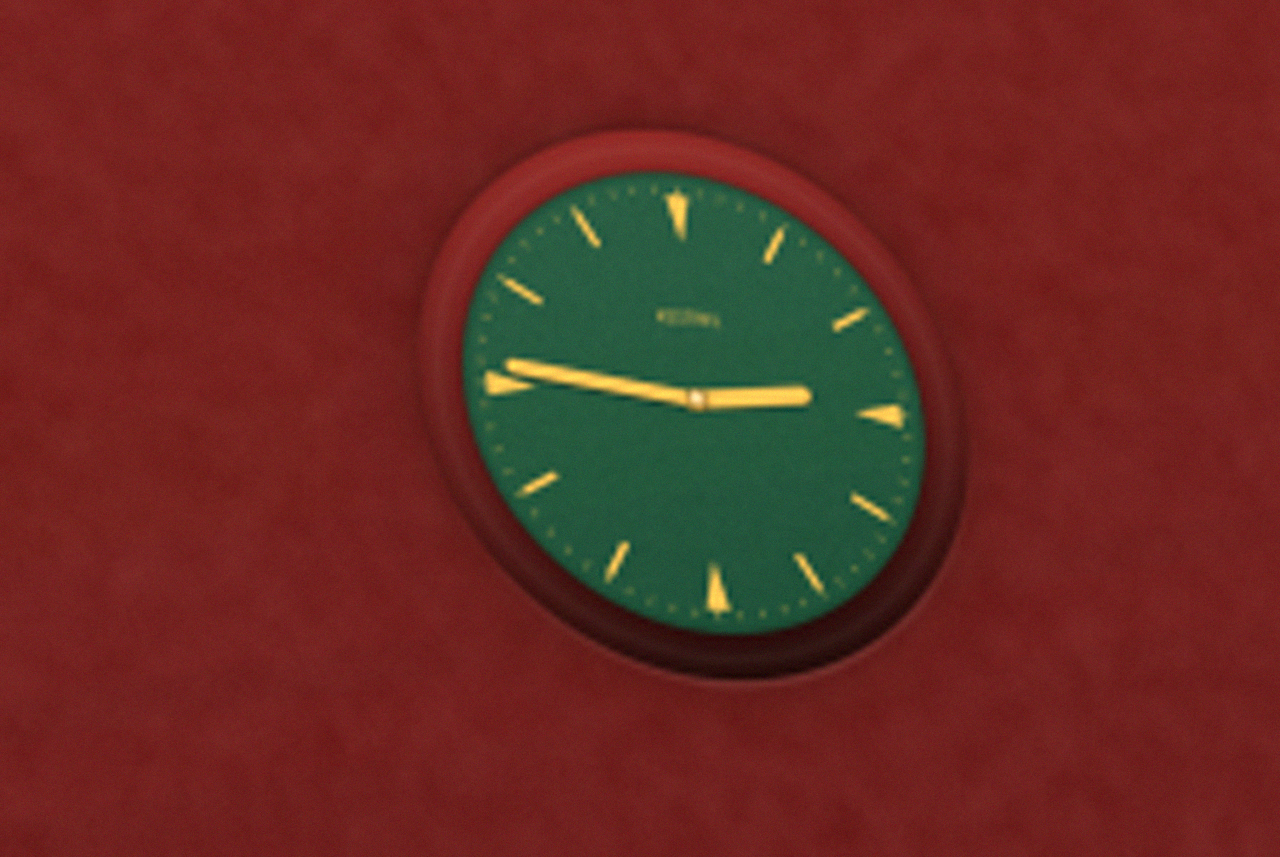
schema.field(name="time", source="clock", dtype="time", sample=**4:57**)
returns **2:46**
